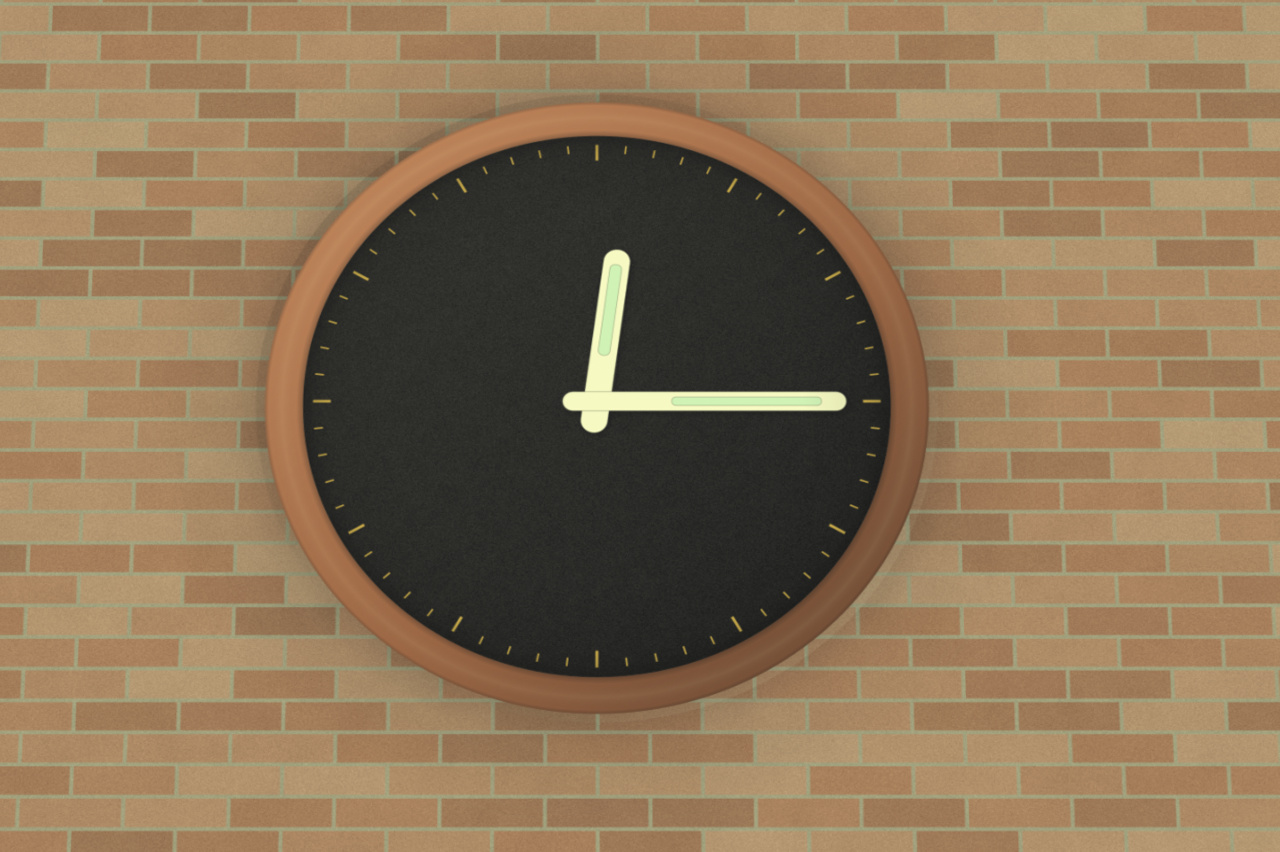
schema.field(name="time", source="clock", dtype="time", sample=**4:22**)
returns **12:15**
